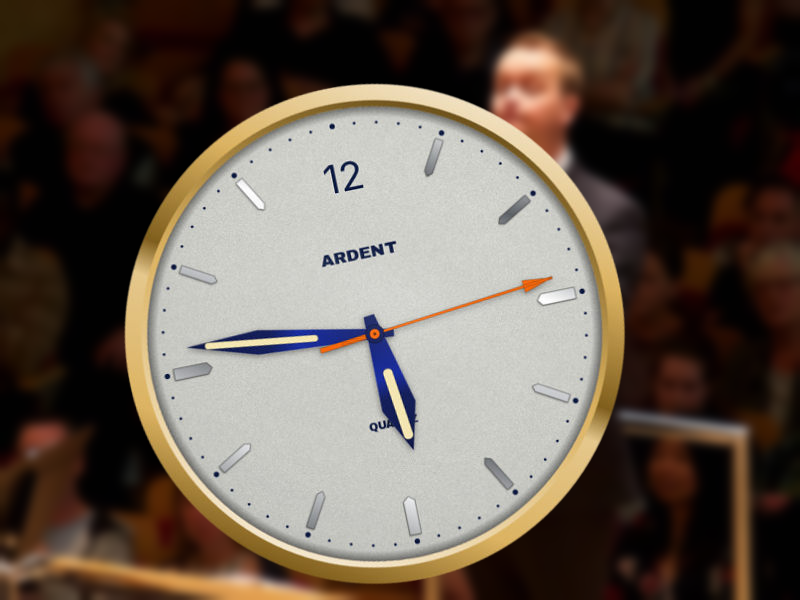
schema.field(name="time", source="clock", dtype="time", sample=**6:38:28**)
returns **5:46:14**
